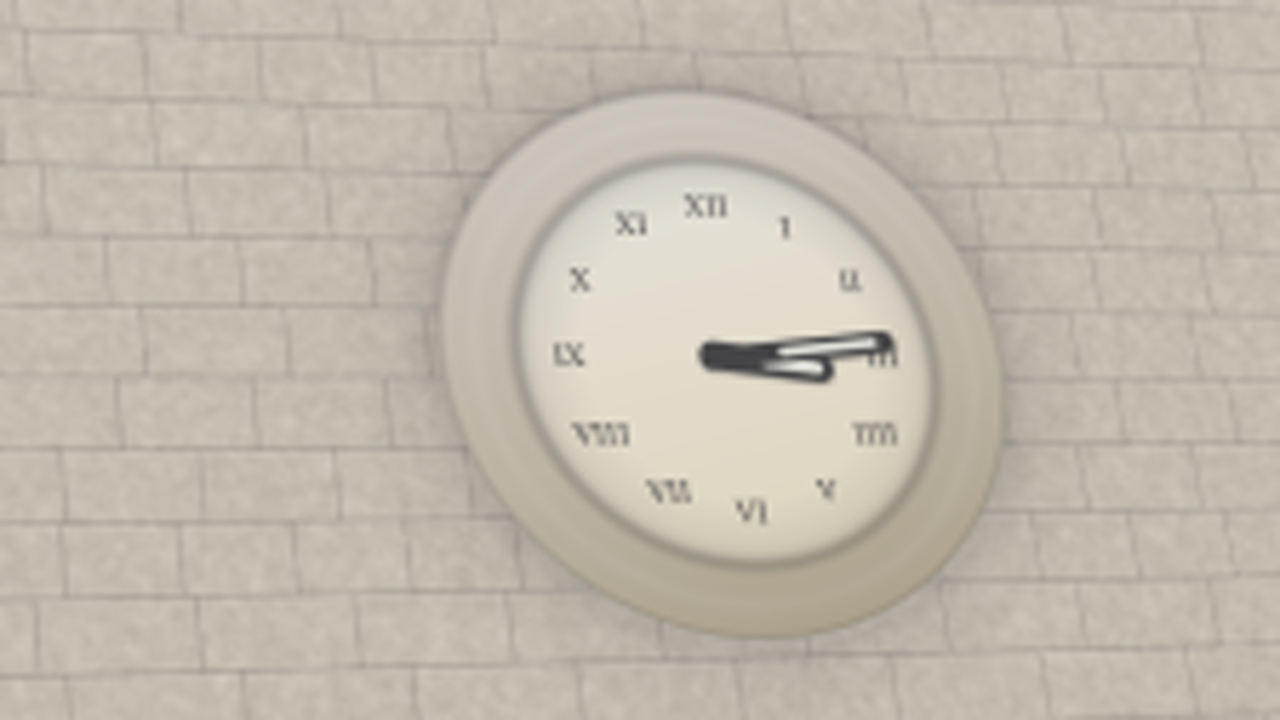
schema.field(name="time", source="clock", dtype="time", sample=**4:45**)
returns **3:14**
